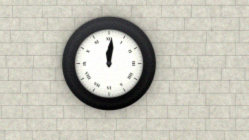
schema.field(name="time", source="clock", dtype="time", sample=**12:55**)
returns **12:01**
